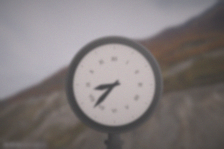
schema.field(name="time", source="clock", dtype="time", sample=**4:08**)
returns **8:37**
